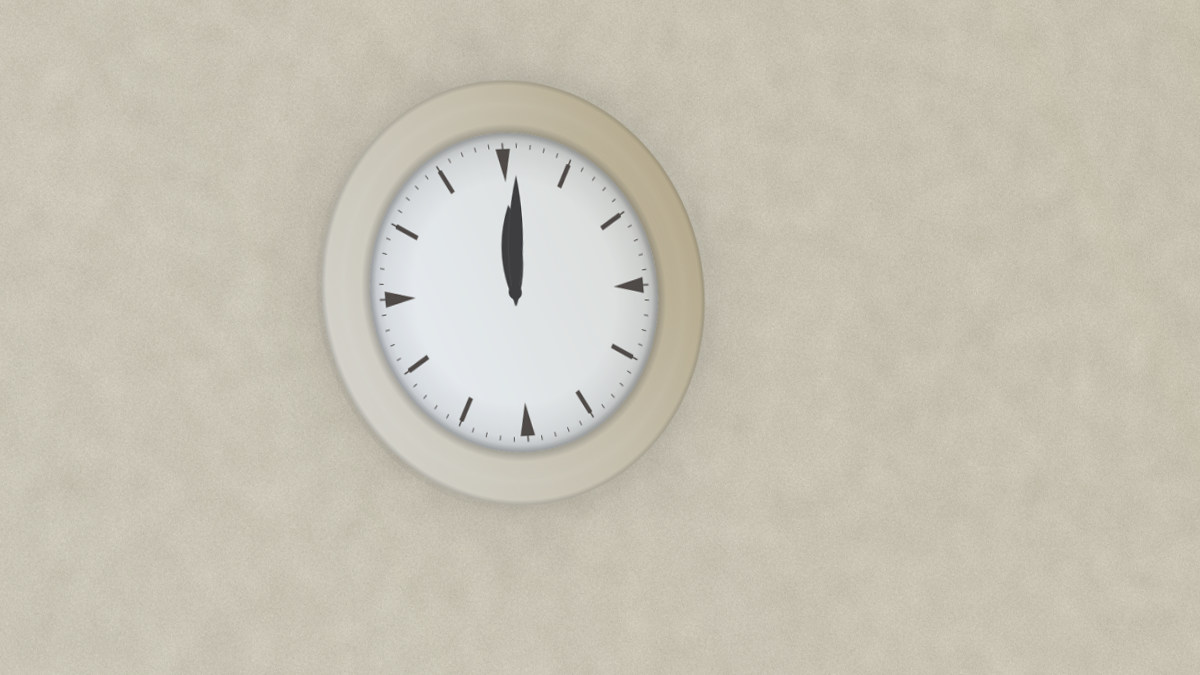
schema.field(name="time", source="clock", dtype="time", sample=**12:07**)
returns **12:01**
